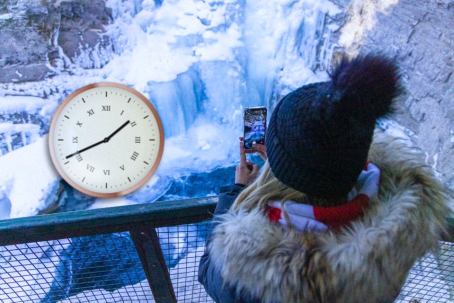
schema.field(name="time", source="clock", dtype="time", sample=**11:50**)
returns **1:41**
